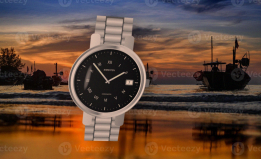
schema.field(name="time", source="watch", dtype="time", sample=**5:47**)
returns **1:53**
